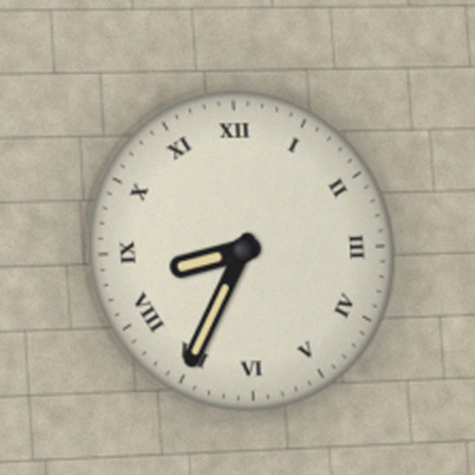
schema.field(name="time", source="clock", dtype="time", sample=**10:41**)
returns **8:35**
